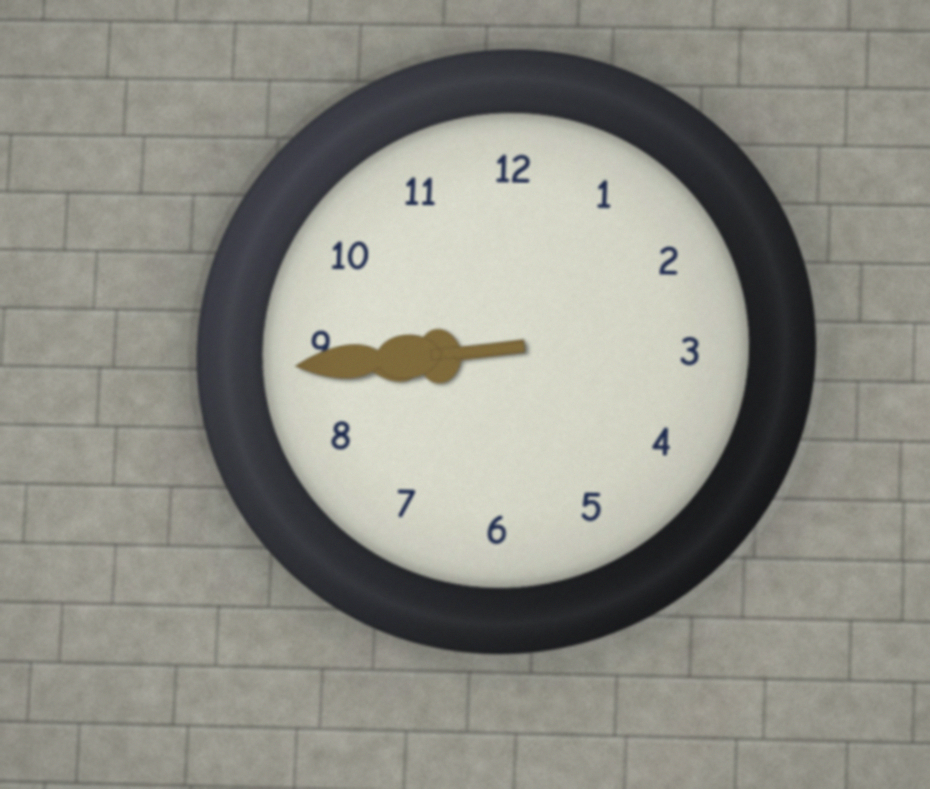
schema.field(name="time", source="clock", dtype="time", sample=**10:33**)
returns **8:44**
